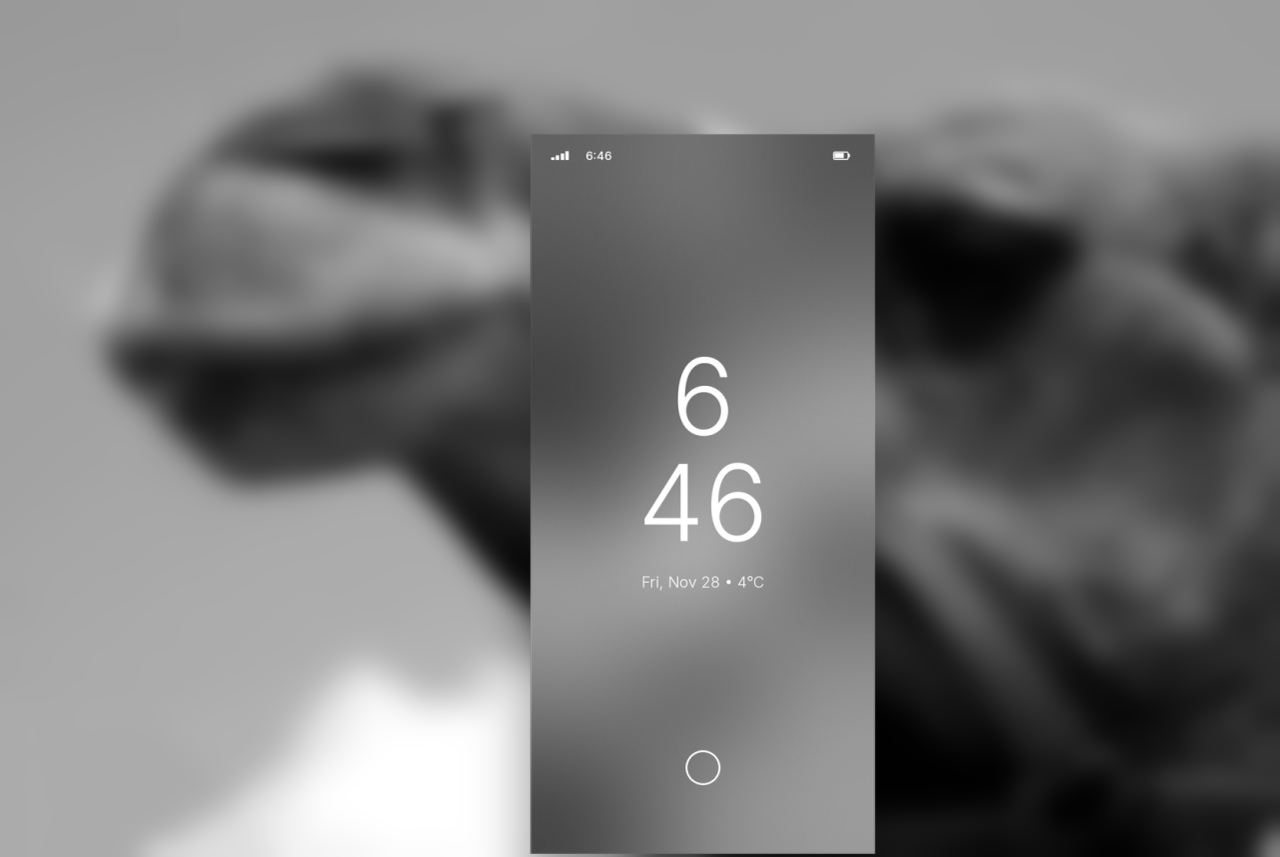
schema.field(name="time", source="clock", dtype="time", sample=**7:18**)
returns **6:46**
